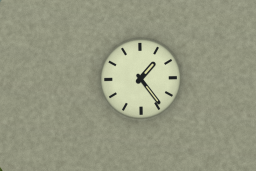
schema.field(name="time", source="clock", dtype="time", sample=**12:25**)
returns **1:24**
